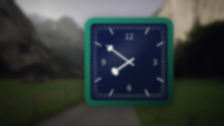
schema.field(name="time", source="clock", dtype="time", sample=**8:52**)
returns **7:51**
